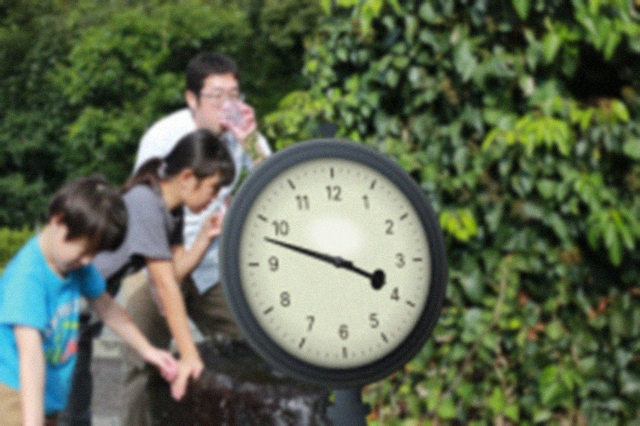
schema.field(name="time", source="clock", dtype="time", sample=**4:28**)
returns **3:48**
